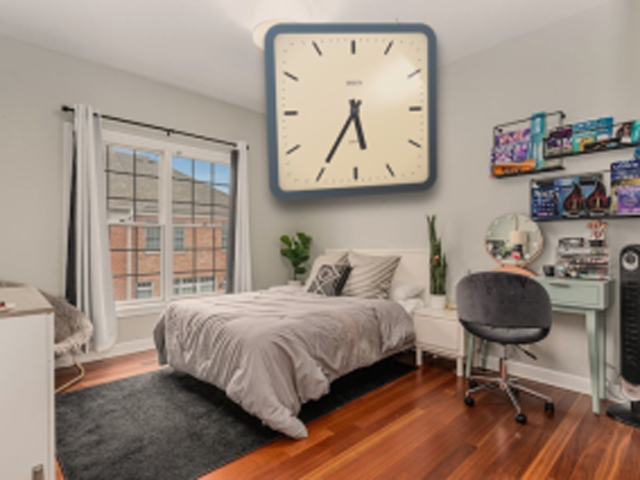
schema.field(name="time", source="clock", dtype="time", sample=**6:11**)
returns **5:35**
